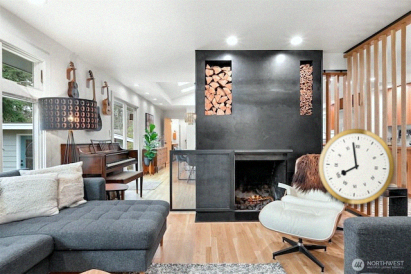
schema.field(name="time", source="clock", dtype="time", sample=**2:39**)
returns **7:58**
